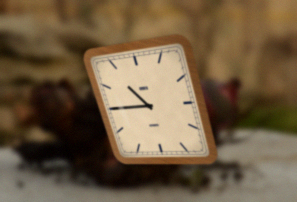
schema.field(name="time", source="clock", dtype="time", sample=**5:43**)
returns **10:45**
